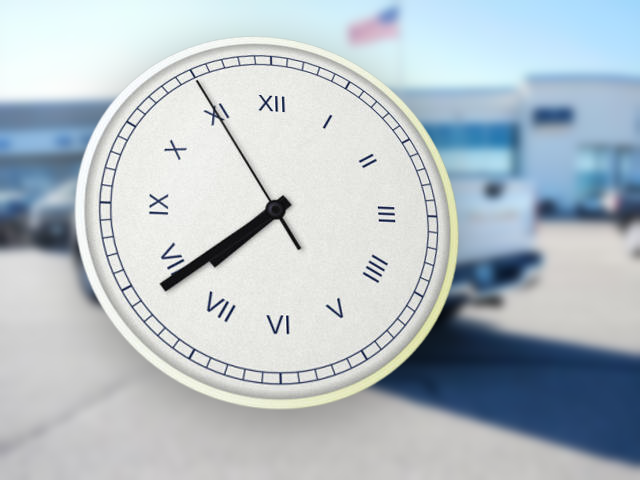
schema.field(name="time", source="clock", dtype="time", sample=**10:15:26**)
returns **7:38:55**
